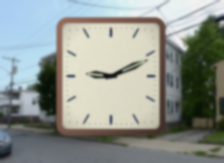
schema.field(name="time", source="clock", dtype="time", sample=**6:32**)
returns **9:11**
